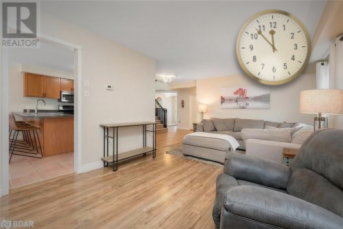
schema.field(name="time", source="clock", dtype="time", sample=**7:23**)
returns **11:53**
